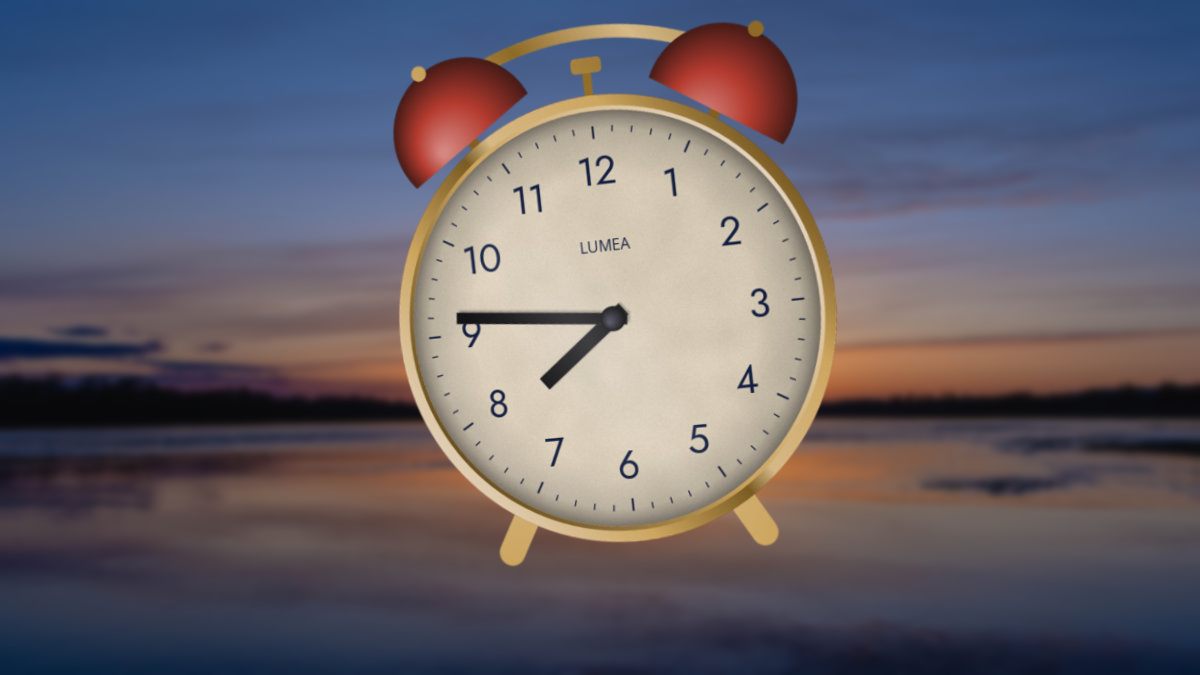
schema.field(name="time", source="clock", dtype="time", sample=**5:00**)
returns **7:46**
